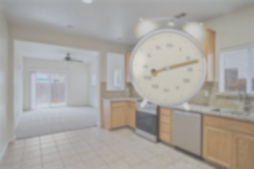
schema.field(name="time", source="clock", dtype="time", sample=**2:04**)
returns **8:12**
